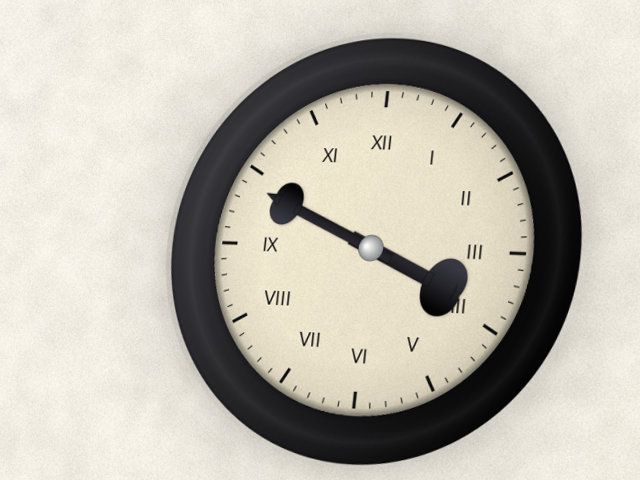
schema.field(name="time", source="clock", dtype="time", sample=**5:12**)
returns **3:49**
